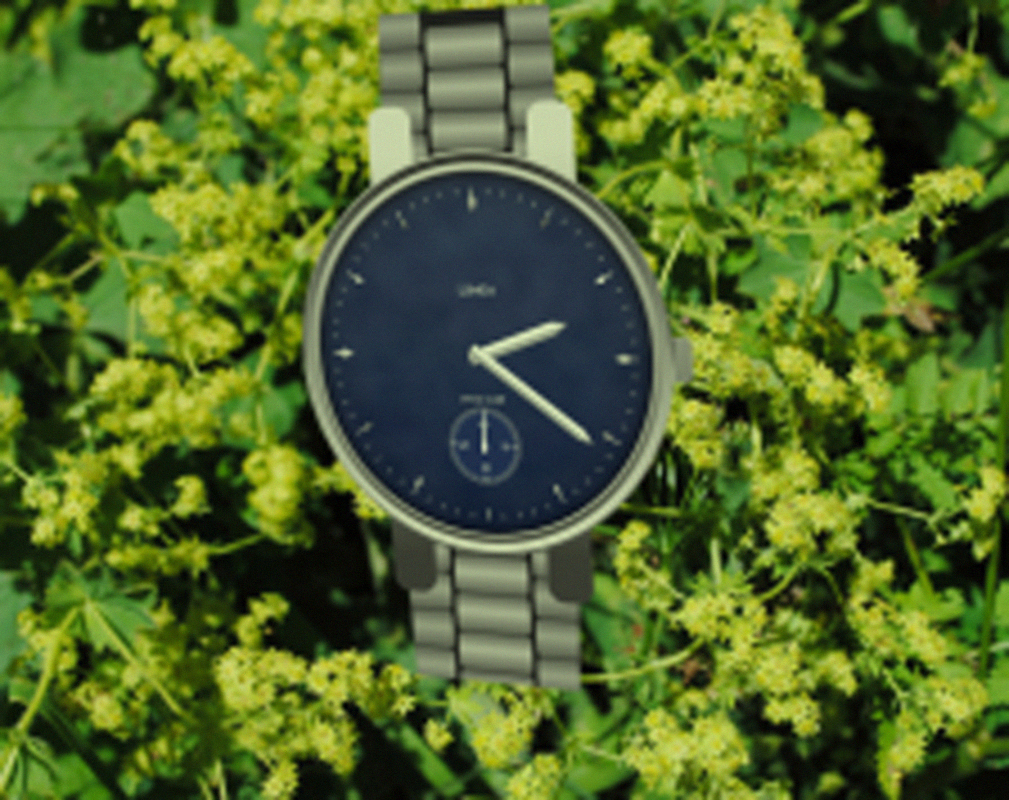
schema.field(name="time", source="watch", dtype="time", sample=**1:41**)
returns **2:21**
